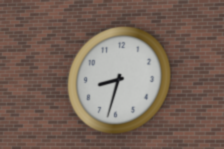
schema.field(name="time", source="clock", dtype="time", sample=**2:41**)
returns **8:32**
